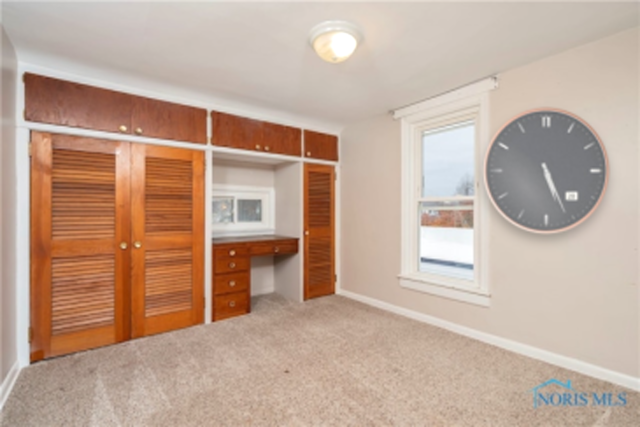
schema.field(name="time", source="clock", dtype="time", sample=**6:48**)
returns **5:26**
